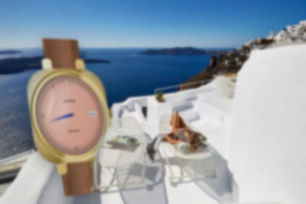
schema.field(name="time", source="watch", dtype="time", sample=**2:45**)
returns **8:43**
